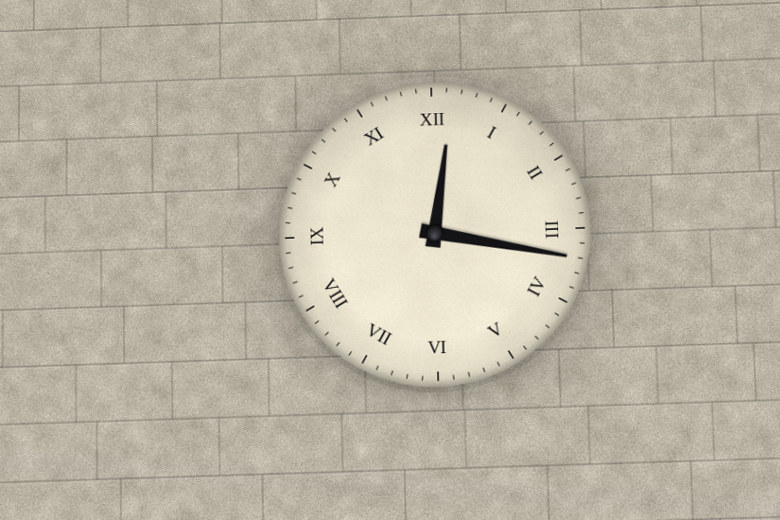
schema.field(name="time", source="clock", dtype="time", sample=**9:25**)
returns **12:17**
